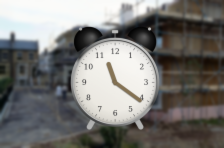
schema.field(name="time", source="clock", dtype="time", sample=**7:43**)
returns **11:21**
